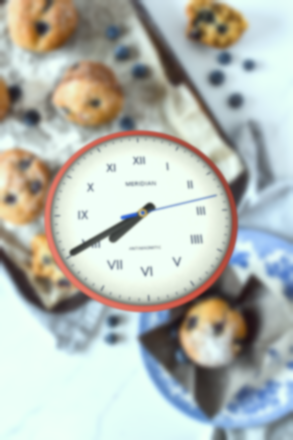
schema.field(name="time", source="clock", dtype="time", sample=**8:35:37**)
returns **7:40:13**
